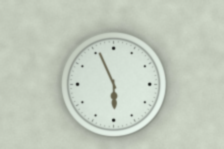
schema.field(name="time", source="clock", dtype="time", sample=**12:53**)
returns **5:56**
